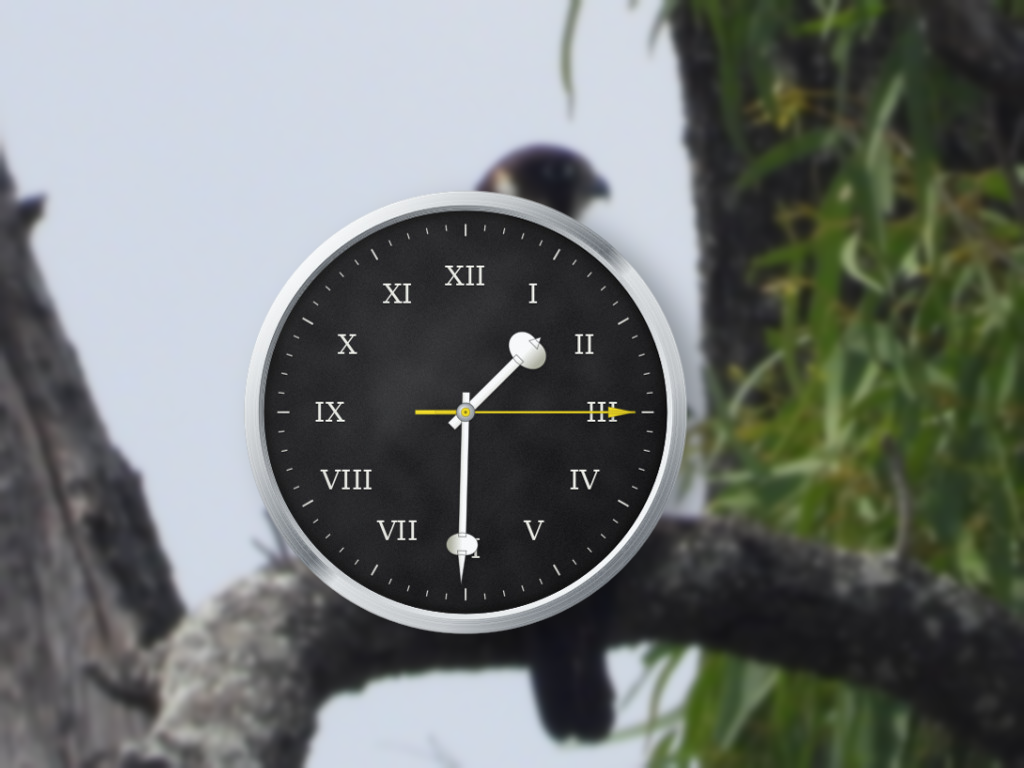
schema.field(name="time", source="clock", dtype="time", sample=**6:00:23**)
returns **1:30:15**
